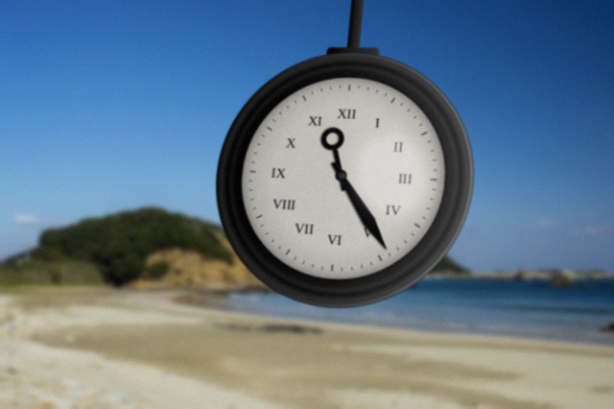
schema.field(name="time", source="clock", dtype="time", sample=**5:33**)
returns **11:24**
